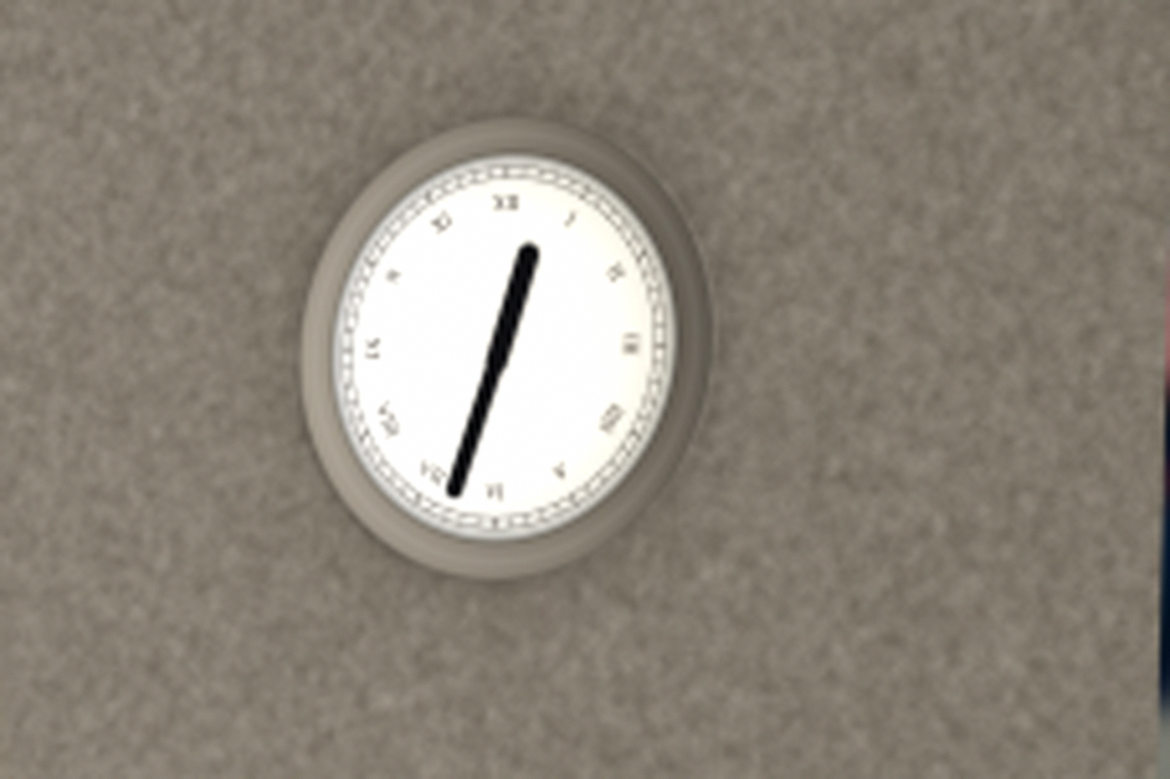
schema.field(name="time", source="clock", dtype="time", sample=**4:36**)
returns **12:33**
